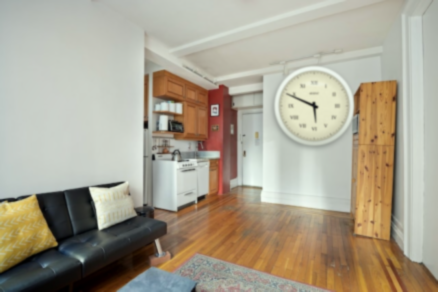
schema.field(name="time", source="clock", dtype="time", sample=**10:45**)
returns **5:49**
